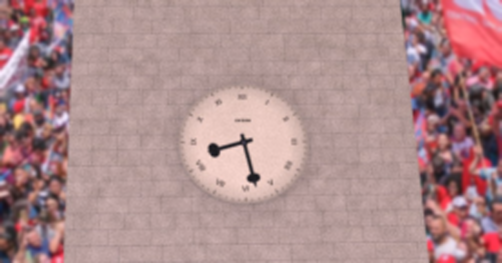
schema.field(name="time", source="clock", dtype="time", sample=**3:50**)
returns **8:28**
